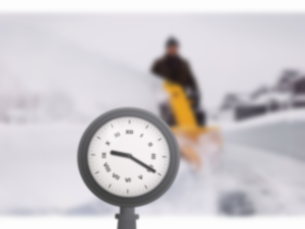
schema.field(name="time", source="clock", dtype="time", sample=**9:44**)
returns **9:20**
